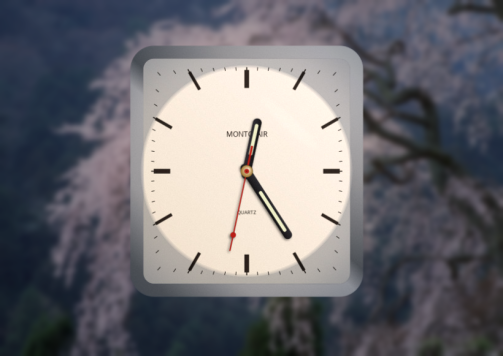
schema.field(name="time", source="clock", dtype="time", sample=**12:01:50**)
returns **12:24:32**
